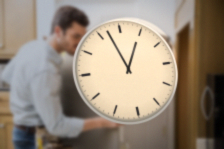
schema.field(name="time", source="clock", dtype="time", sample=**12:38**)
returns **12:57**
